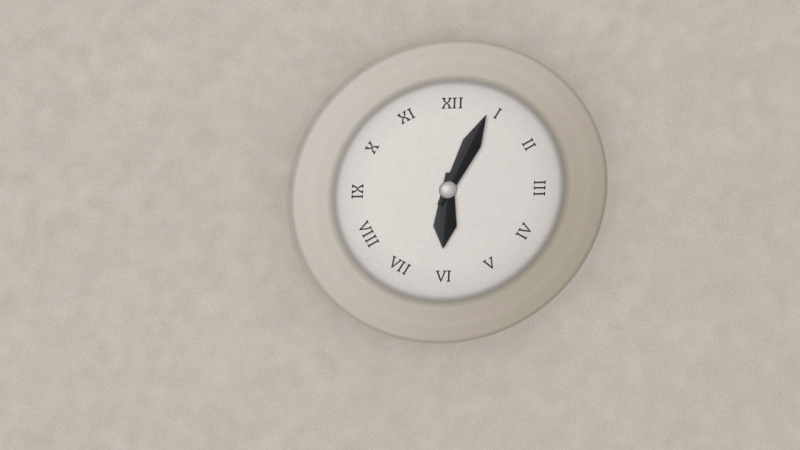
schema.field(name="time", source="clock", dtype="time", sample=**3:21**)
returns **6:04**
